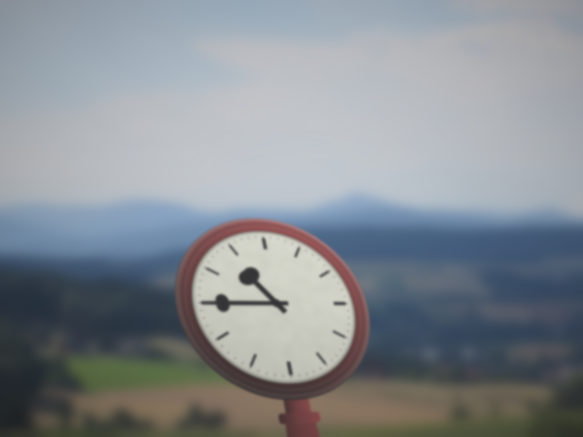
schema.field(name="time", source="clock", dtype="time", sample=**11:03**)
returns **10:45**
